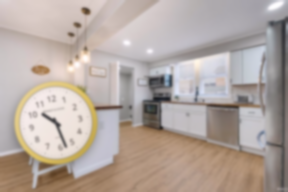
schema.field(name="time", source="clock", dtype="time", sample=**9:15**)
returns **10:28**
